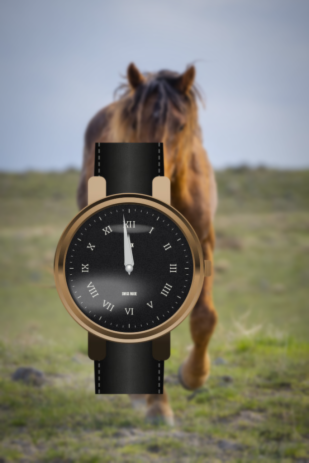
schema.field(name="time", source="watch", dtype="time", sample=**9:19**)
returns **11:59**
